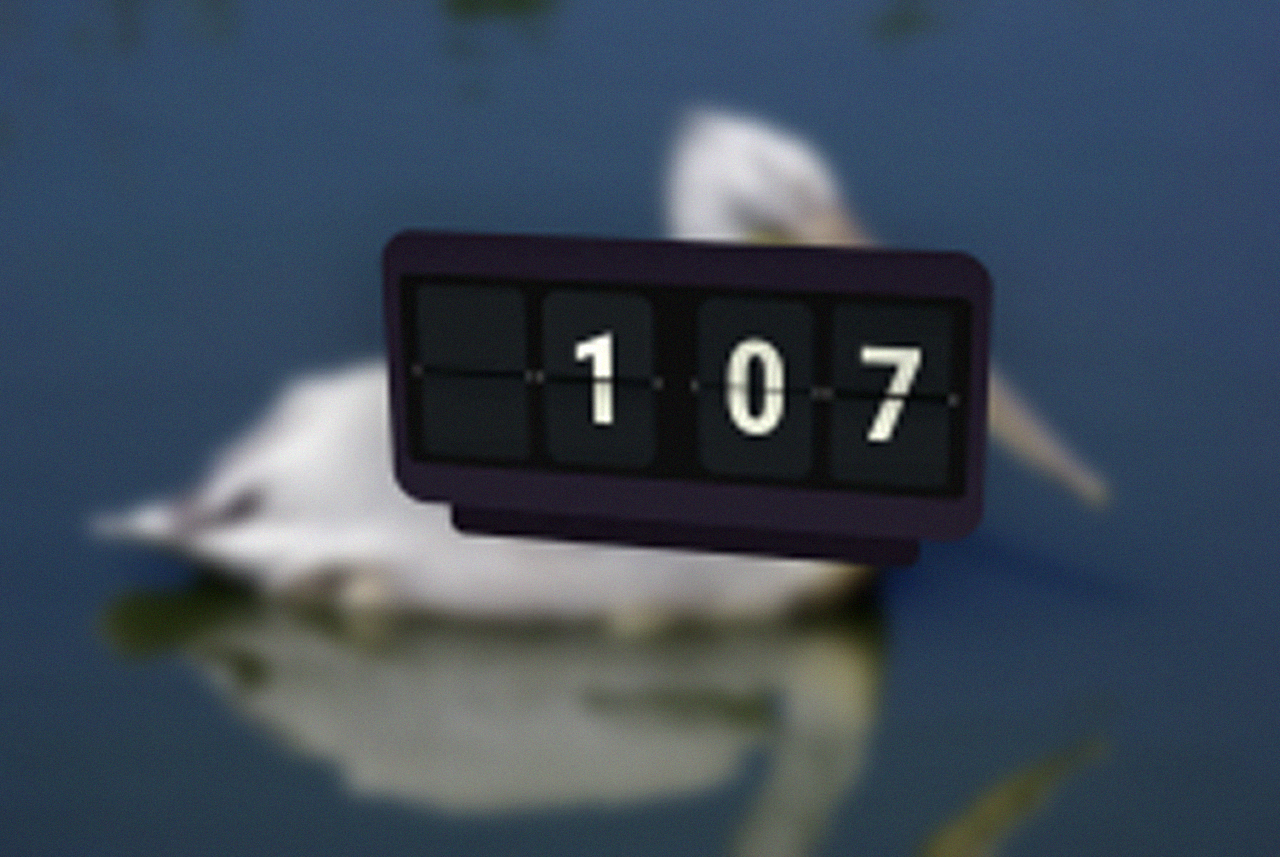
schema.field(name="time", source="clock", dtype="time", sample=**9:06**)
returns **1:07**
